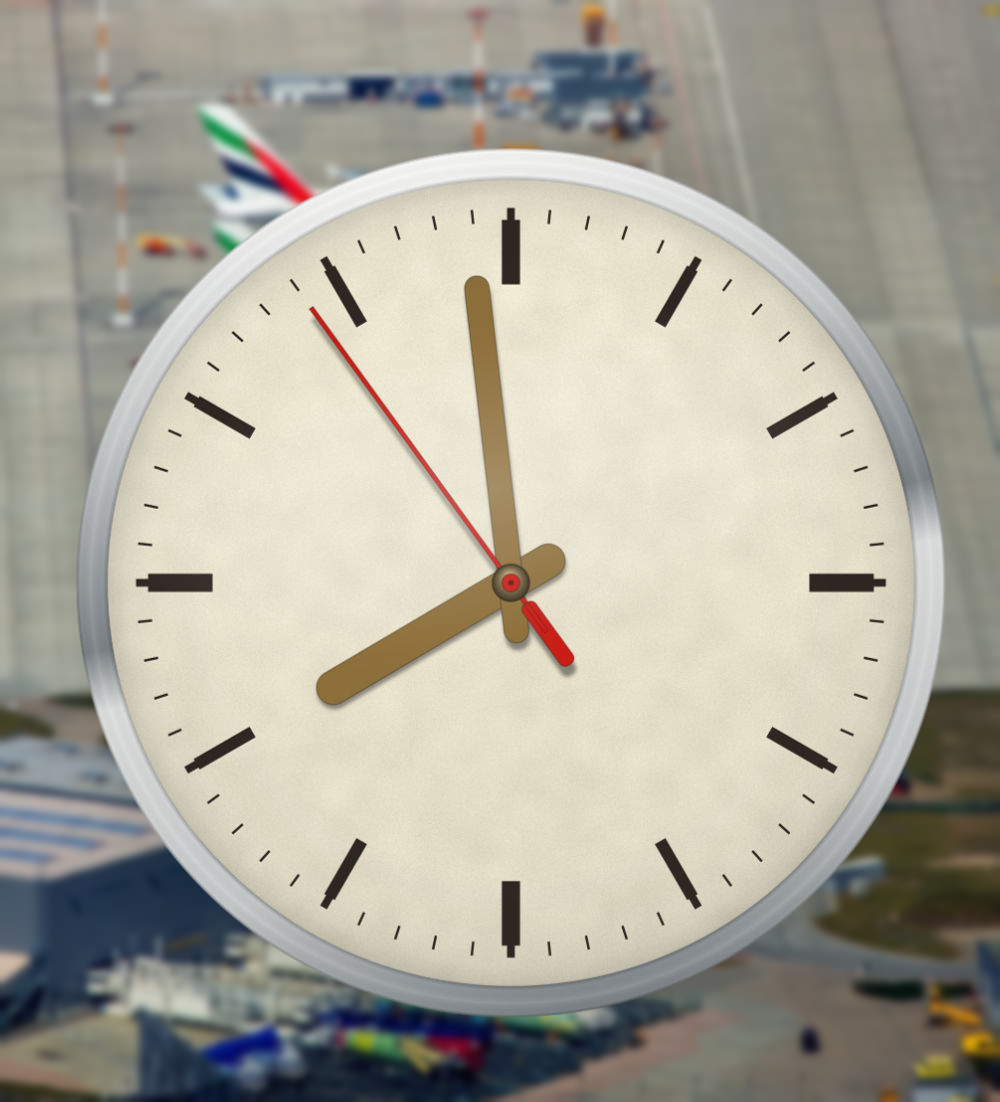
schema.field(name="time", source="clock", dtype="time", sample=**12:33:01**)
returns **7:58:54**
